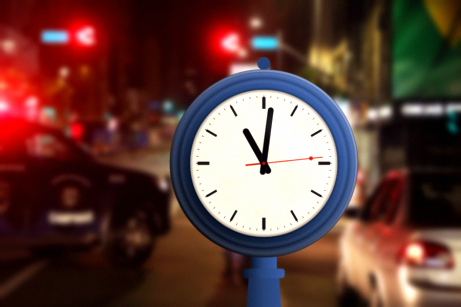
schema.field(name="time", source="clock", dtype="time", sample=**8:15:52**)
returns **11:01:14**
